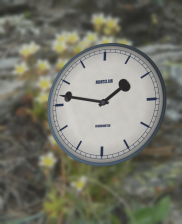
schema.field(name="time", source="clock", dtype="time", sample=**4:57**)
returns **1:47**
